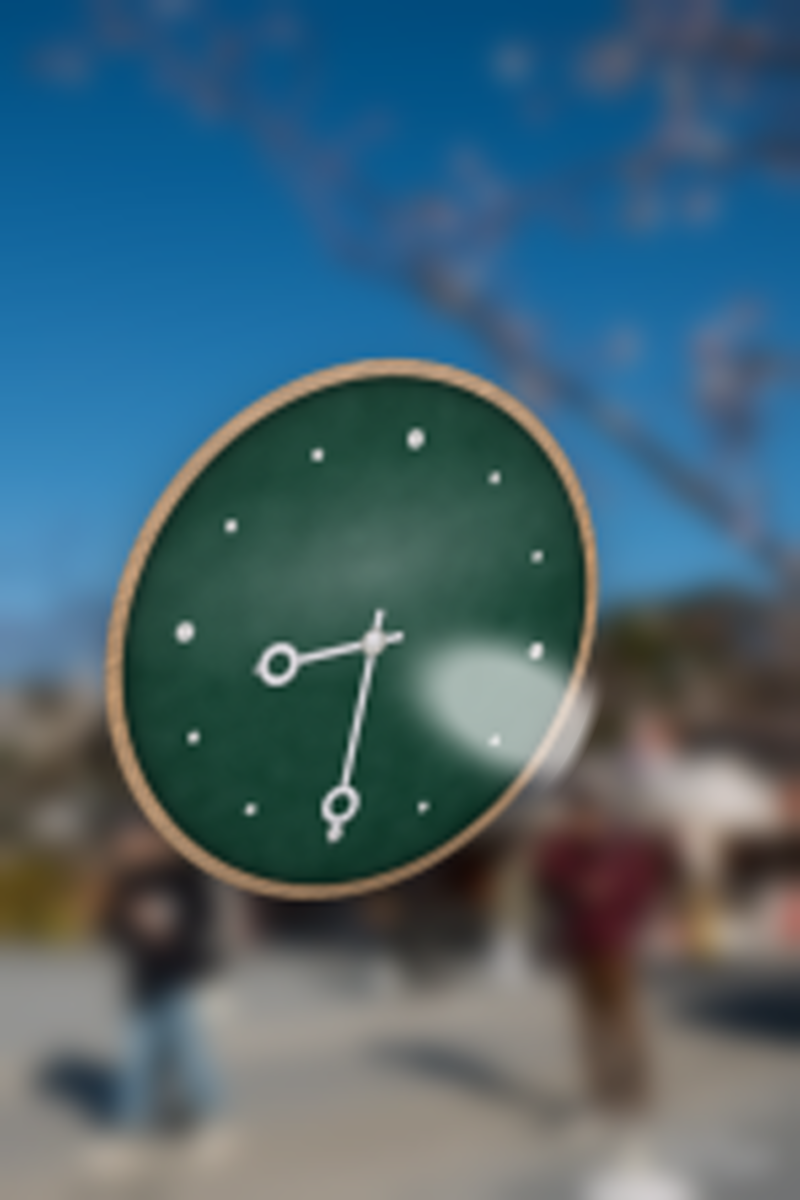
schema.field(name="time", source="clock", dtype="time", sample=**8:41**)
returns **8:30**
